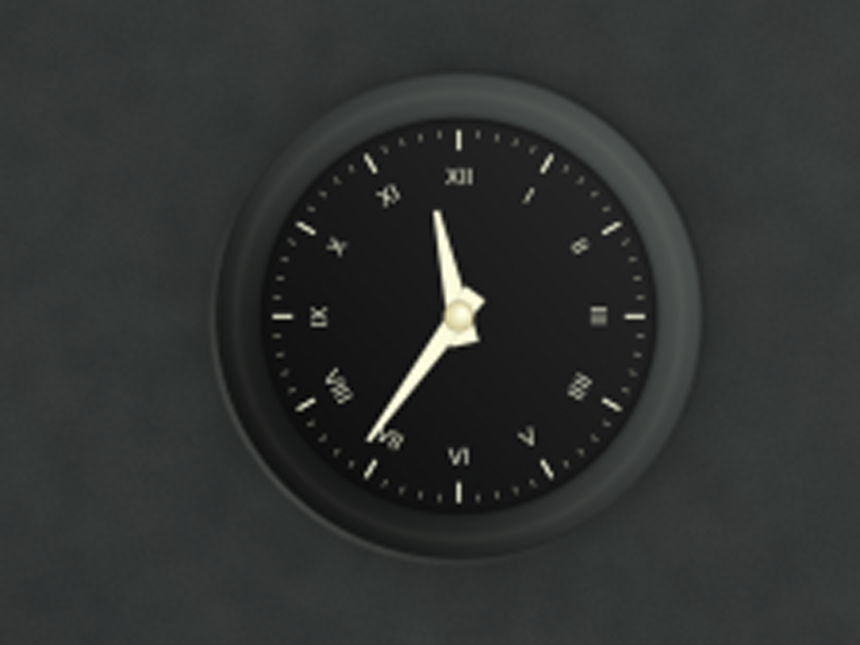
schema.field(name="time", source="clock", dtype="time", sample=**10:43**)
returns **11:36**
